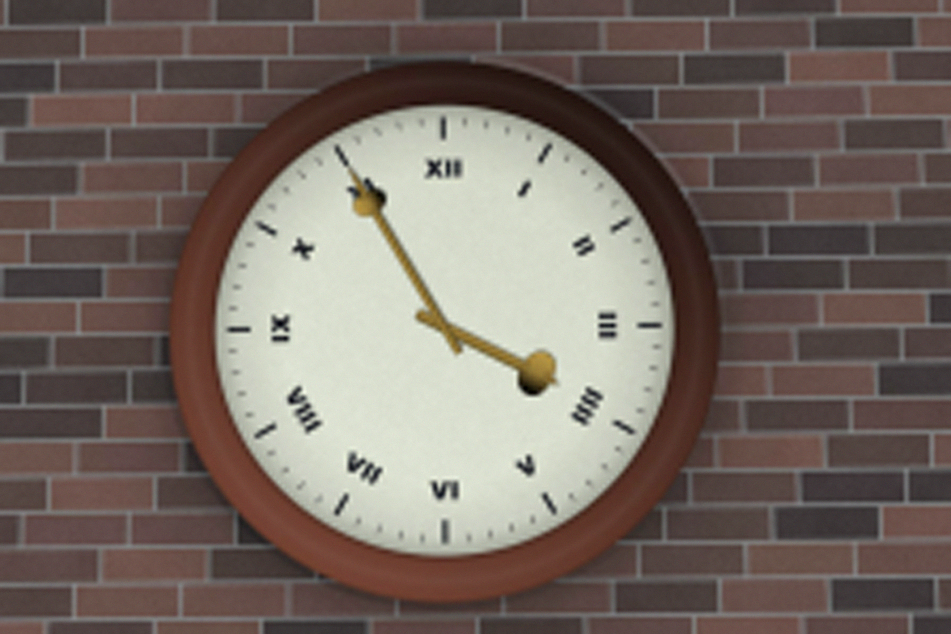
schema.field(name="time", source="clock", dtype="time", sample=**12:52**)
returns **3:55**
